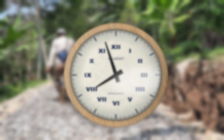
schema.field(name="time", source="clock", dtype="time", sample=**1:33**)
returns **7:57**
